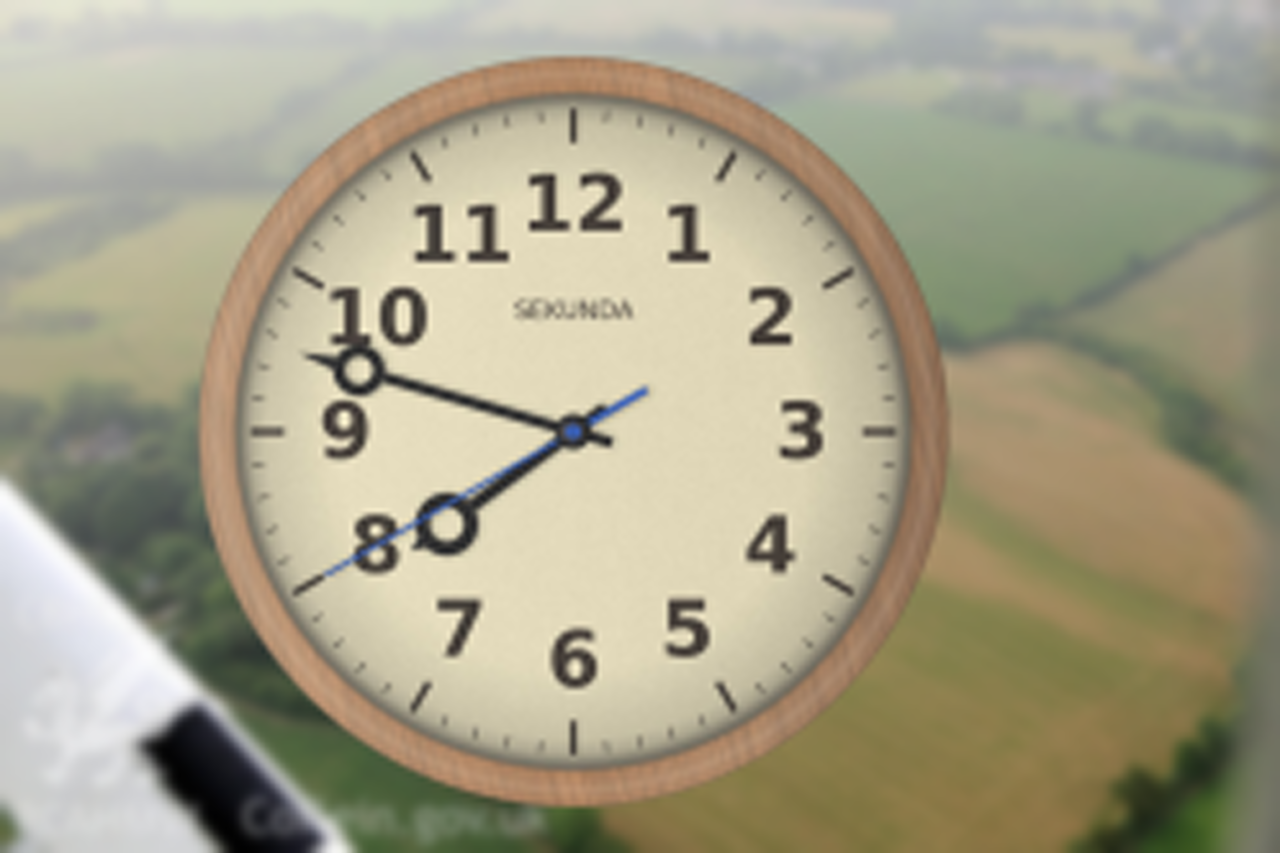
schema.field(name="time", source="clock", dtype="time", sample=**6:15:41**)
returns **7:47:40**
